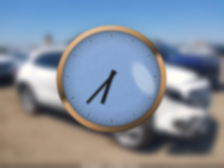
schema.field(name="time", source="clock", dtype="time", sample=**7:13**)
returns **6:37**
